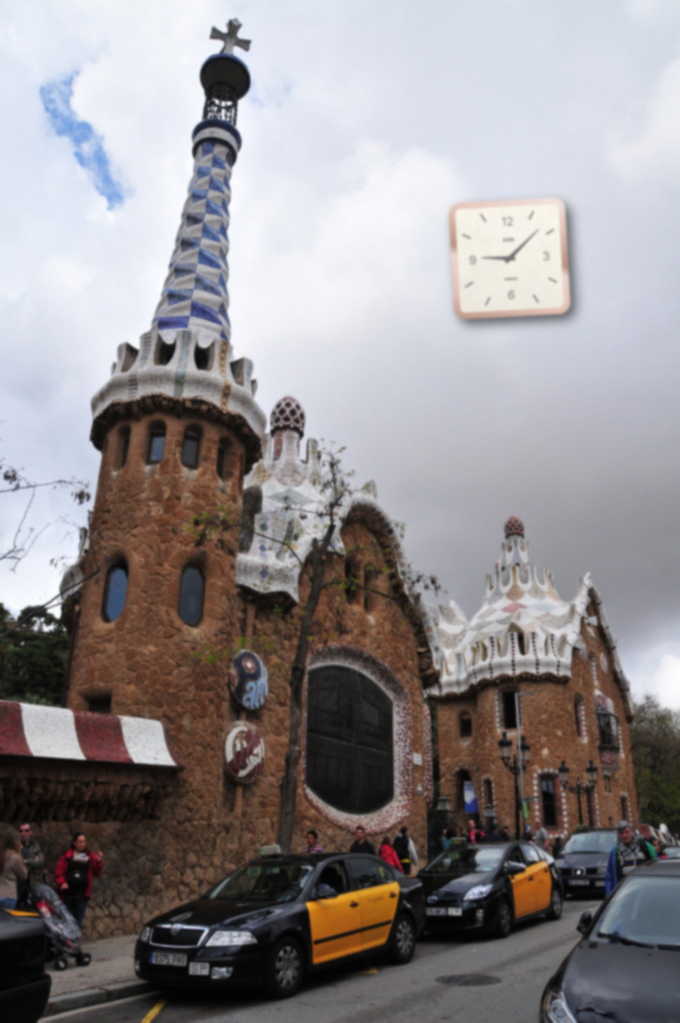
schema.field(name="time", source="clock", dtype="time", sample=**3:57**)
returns **9:08**
